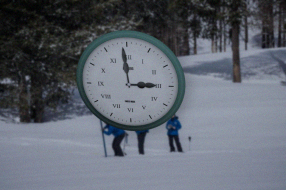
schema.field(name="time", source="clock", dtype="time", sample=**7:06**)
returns **2:59**
